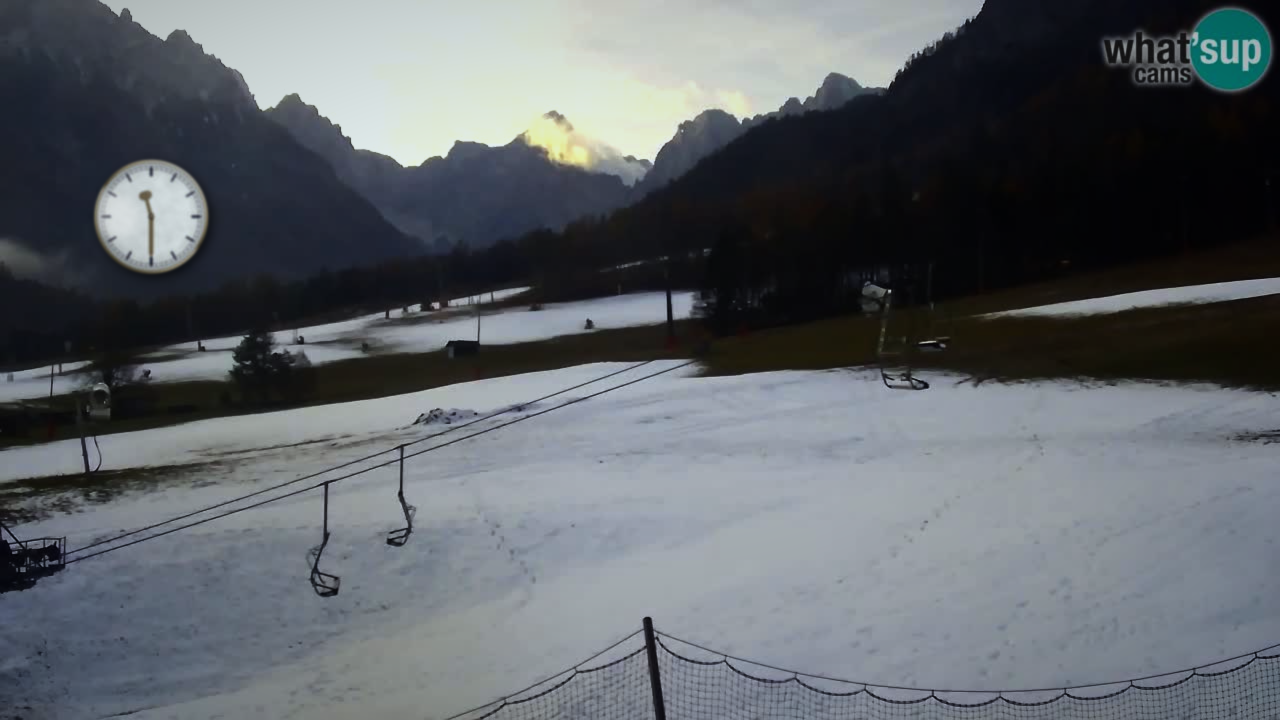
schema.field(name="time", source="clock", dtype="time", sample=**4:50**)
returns **11:30**
